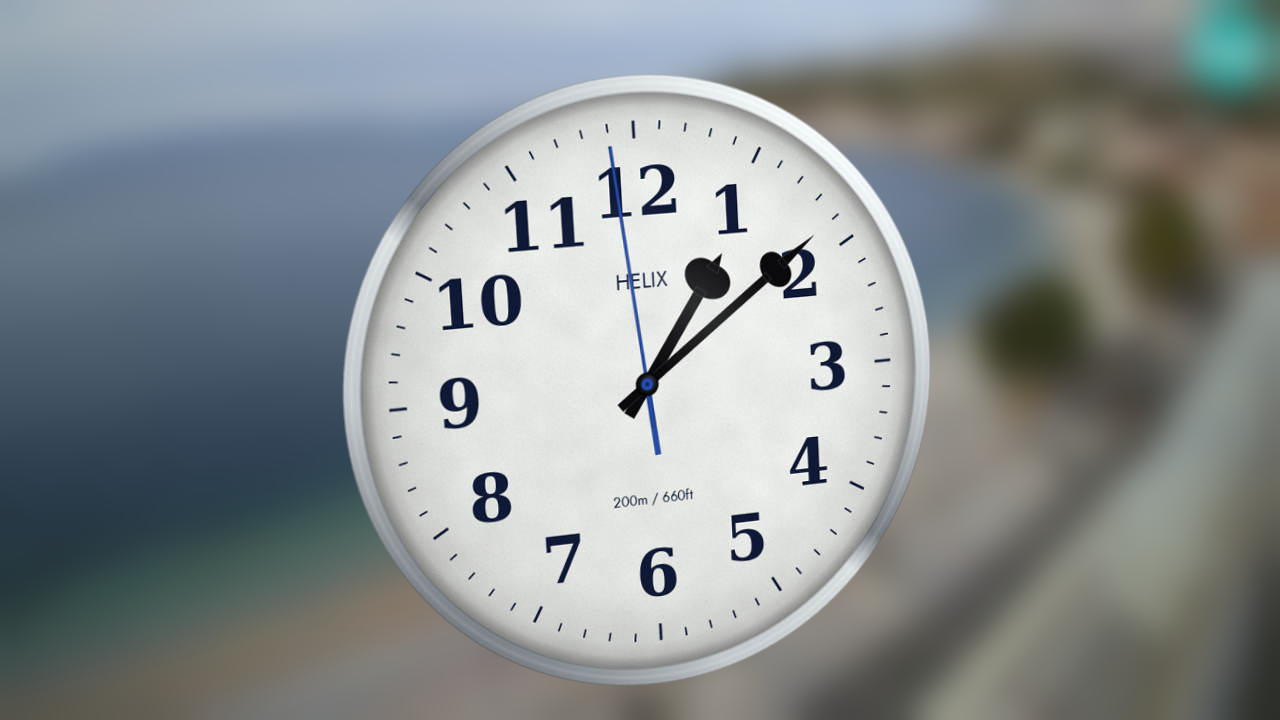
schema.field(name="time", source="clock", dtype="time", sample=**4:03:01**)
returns **1:08:59**
